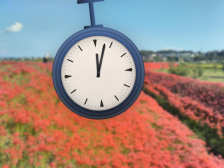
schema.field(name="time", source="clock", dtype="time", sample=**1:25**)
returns **12:03**
